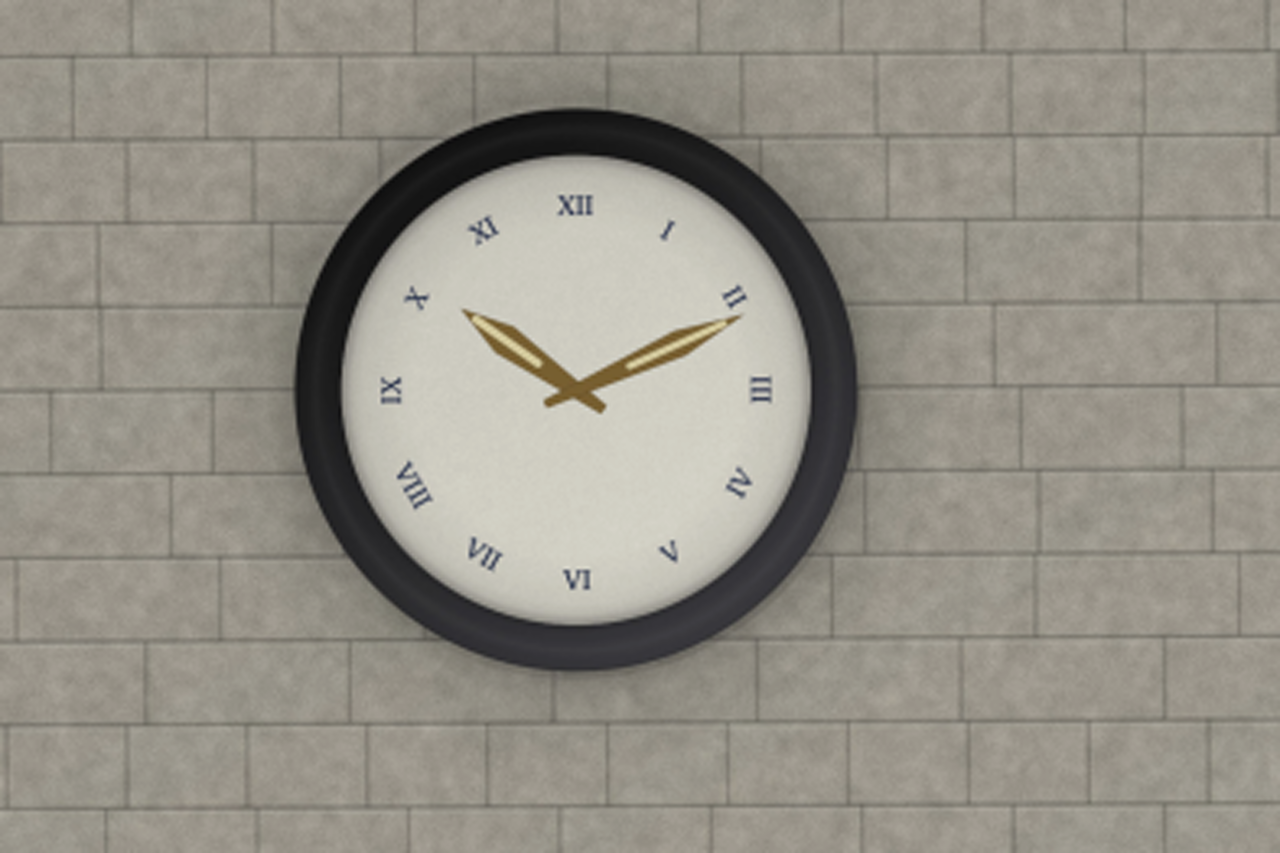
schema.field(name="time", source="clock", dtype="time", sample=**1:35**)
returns **10:11**
